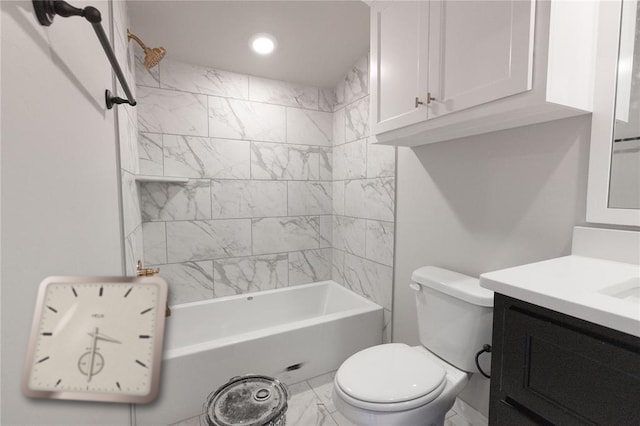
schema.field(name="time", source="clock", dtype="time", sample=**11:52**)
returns **3:30**
